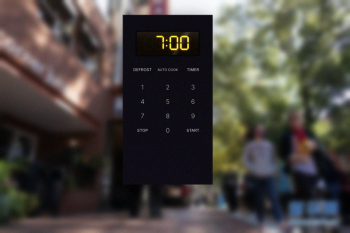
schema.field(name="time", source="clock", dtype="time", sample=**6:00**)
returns **7:00**
